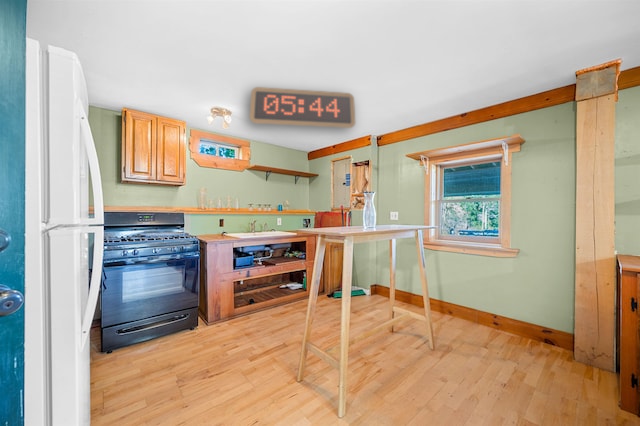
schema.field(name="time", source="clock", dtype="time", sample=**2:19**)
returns **5:44**
